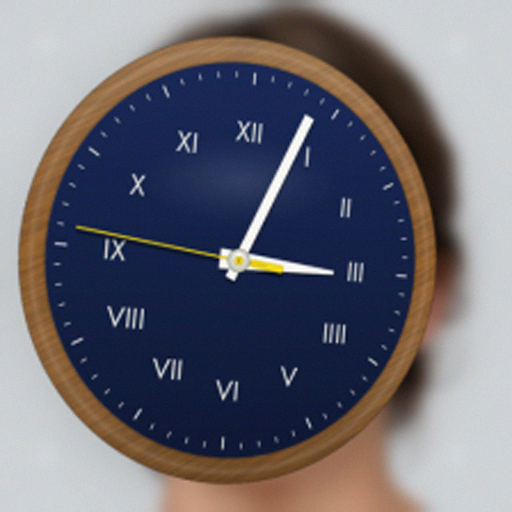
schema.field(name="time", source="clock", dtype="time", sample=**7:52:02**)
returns **3:03:46**
